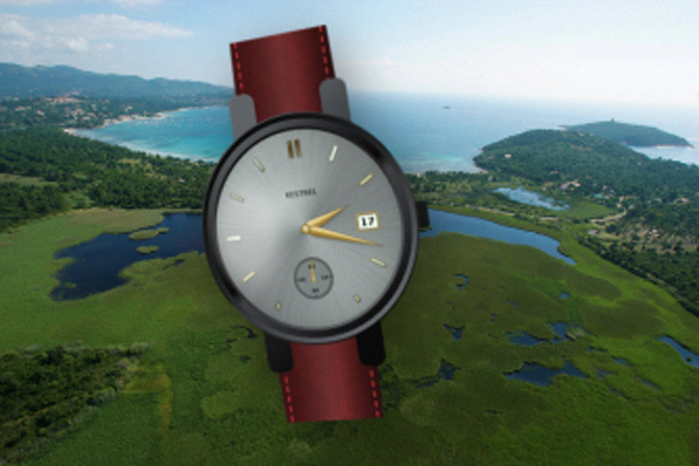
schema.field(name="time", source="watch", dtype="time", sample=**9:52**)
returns **2:18**
